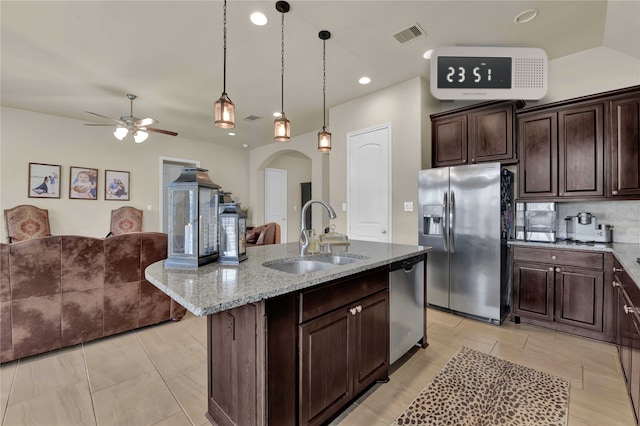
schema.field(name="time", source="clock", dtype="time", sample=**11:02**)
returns **23:51**
